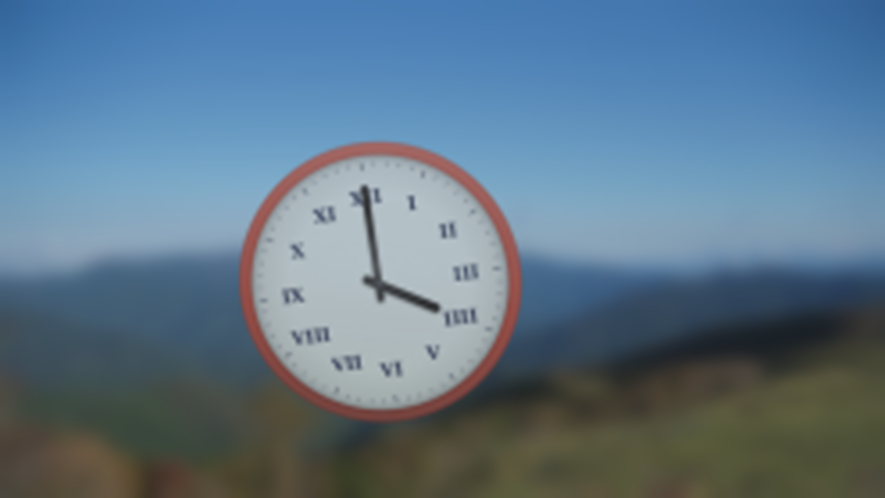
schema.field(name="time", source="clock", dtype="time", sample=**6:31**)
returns **4:00**
